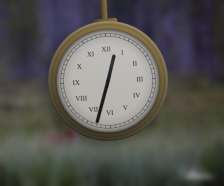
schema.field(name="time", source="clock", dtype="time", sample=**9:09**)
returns **12:33**
